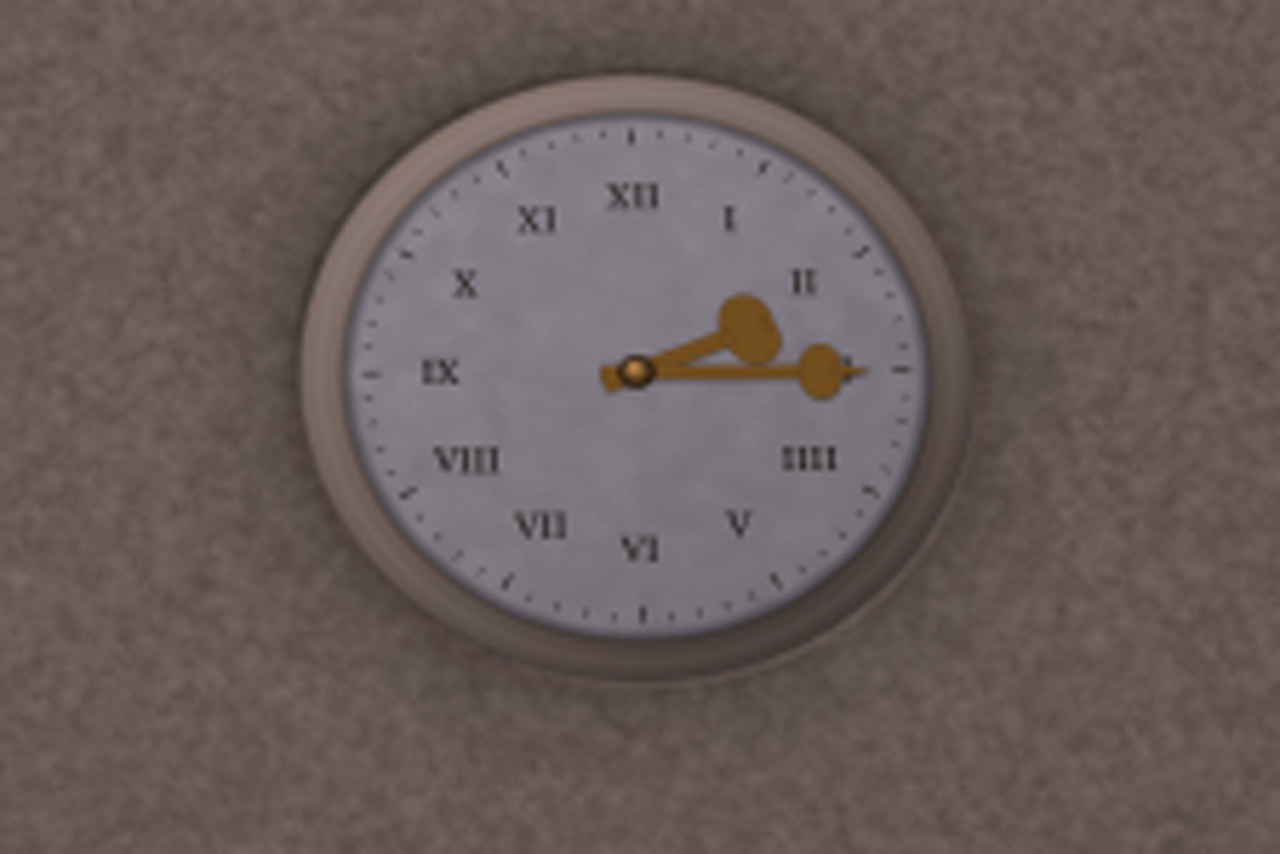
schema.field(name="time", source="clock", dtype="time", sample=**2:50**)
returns **2:15**
